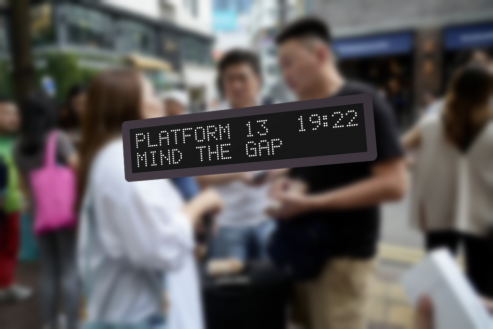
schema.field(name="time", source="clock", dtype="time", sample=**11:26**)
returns **19:22**
